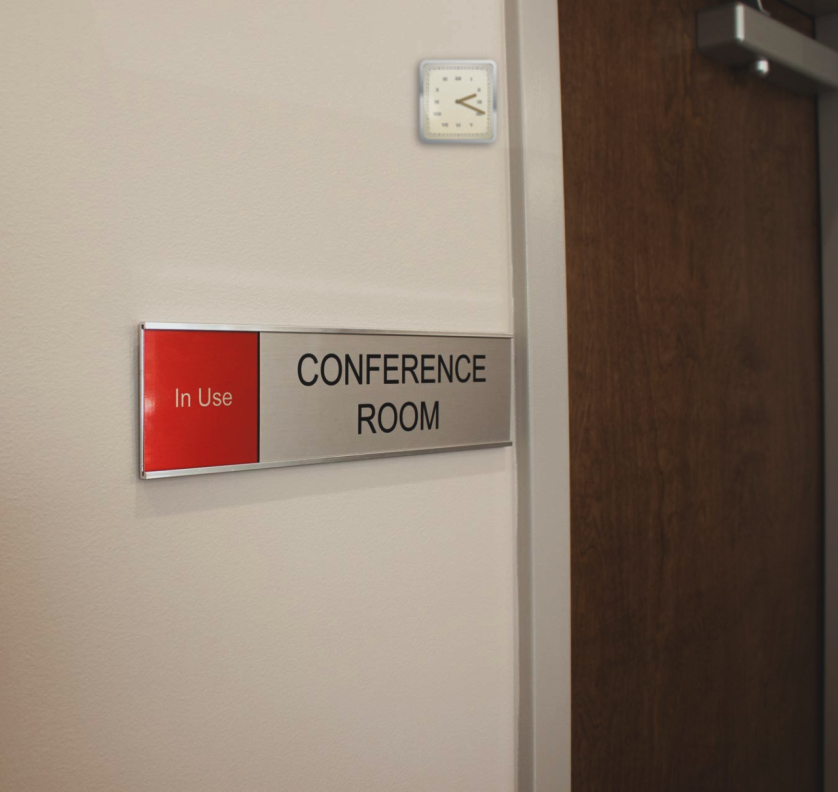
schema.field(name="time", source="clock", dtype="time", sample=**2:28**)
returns **2:19**
